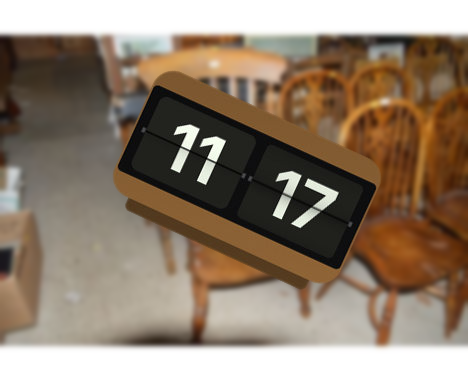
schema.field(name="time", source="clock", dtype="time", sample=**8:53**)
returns **11:17**
